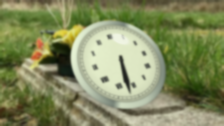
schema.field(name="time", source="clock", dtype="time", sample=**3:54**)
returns **6:32**
